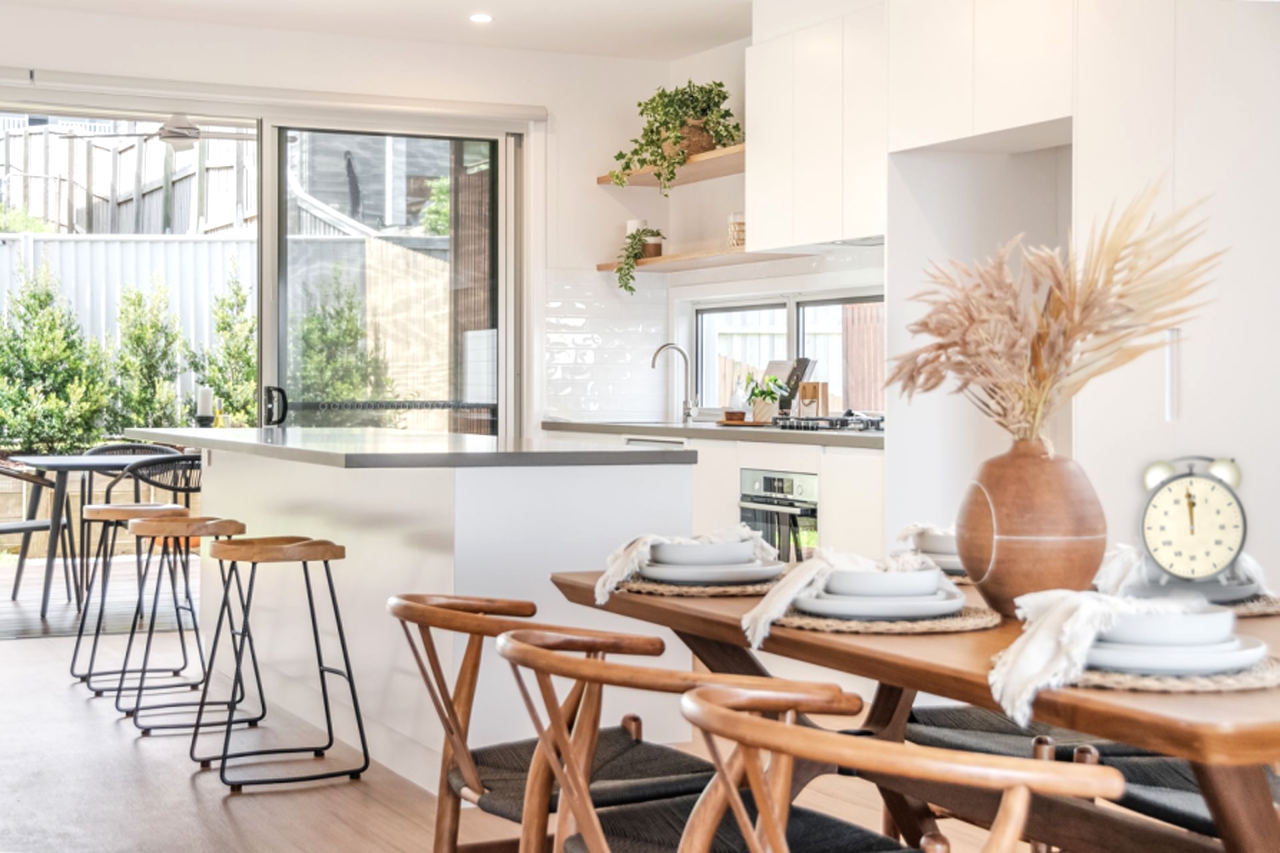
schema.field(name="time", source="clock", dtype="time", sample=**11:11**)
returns **11:59**
